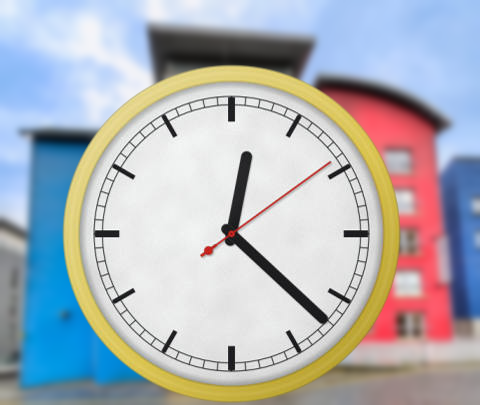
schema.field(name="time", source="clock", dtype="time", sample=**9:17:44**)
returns **12:22:09**
